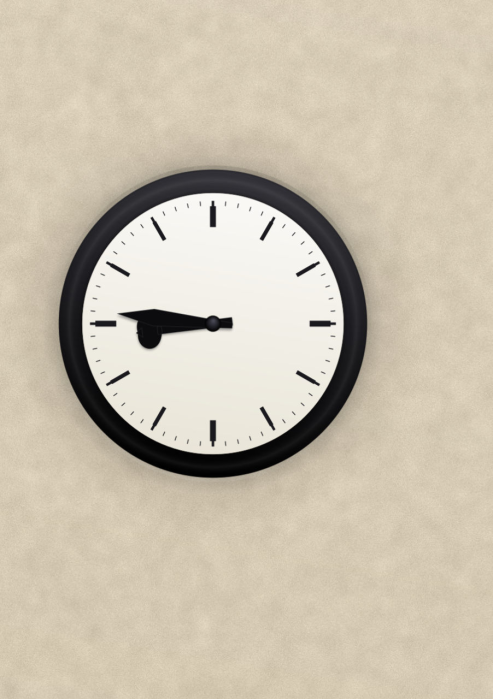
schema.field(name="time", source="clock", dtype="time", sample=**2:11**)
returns **8:46**
